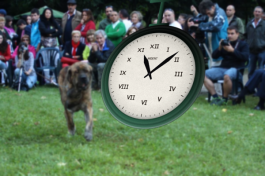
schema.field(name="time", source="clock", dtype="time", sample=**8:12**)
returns **11:08**
